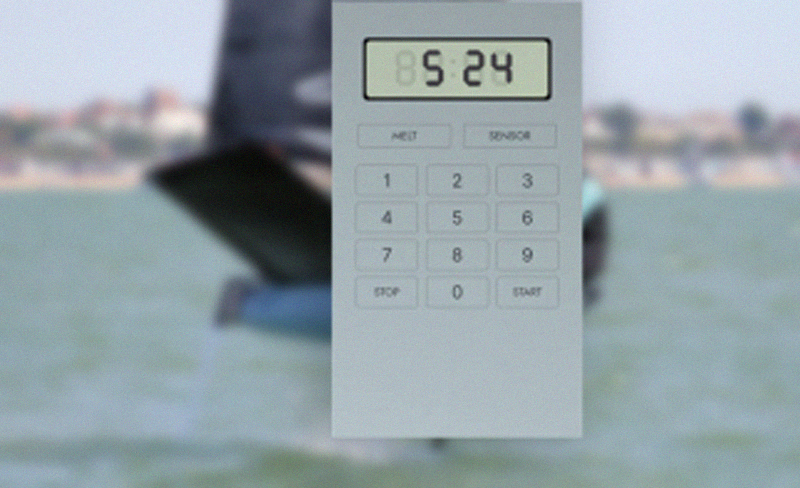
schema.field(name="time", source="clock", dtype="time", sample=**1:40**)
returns **5:24**
